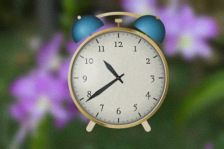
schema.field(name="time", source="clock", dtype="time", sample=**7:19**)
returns **10:39**
